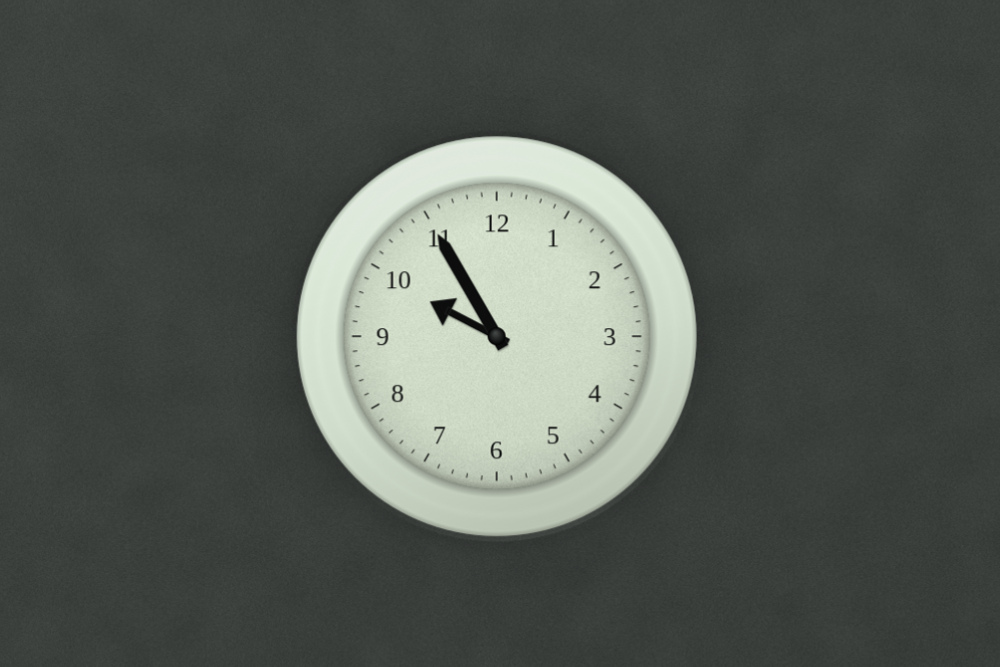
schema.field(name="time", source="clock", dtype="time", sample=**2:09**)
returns **9:55**
